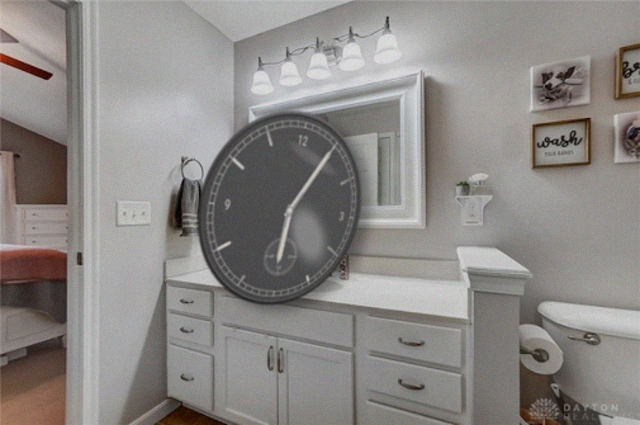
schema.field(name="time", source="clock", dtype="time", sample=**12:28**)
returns **6:05**
